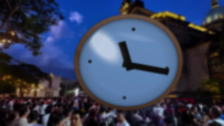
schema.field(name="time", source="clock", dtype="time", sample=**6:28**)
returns **11:16**
